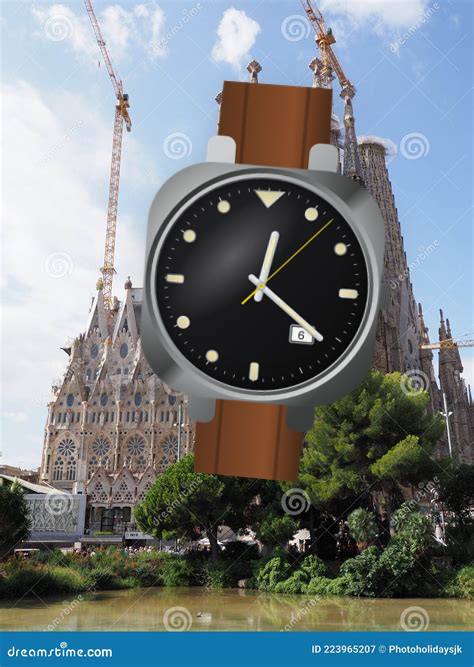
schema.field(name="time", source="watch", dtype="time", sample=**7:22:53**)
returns **12:21:07**
